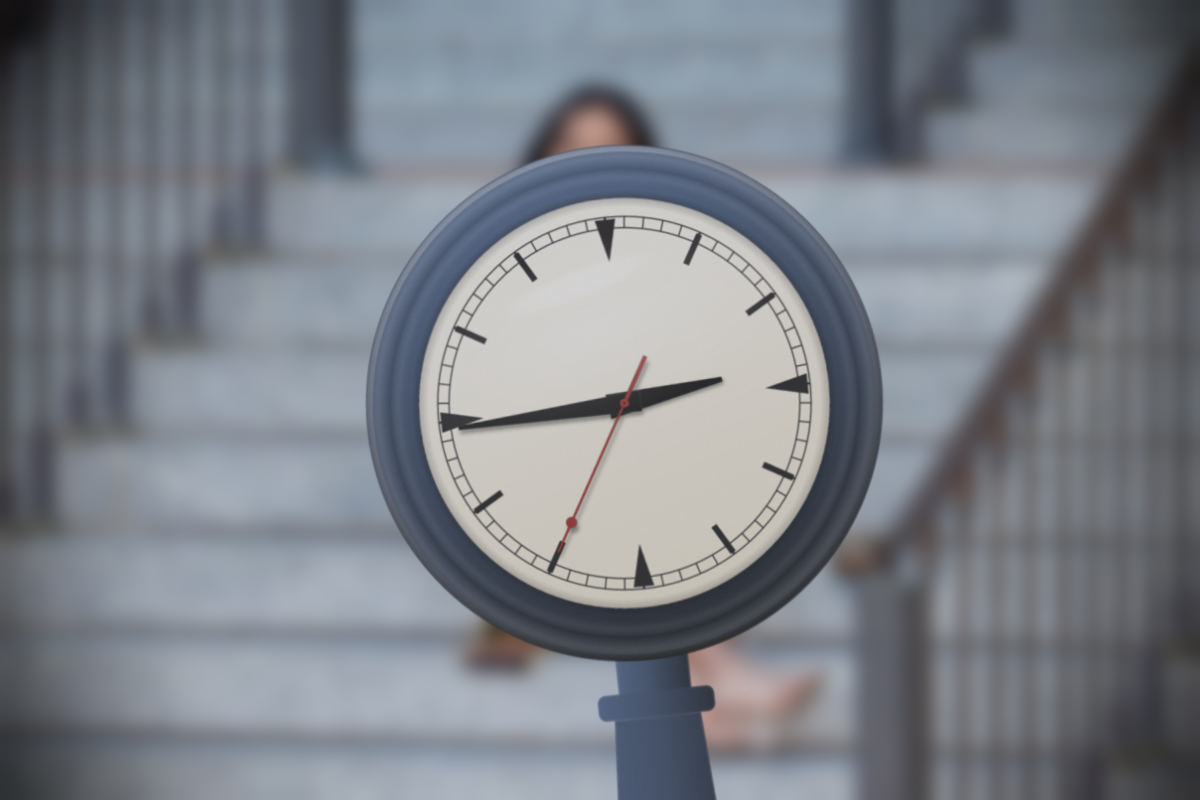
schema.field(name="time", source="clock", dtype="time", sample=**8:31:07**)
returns **2:44:35**
